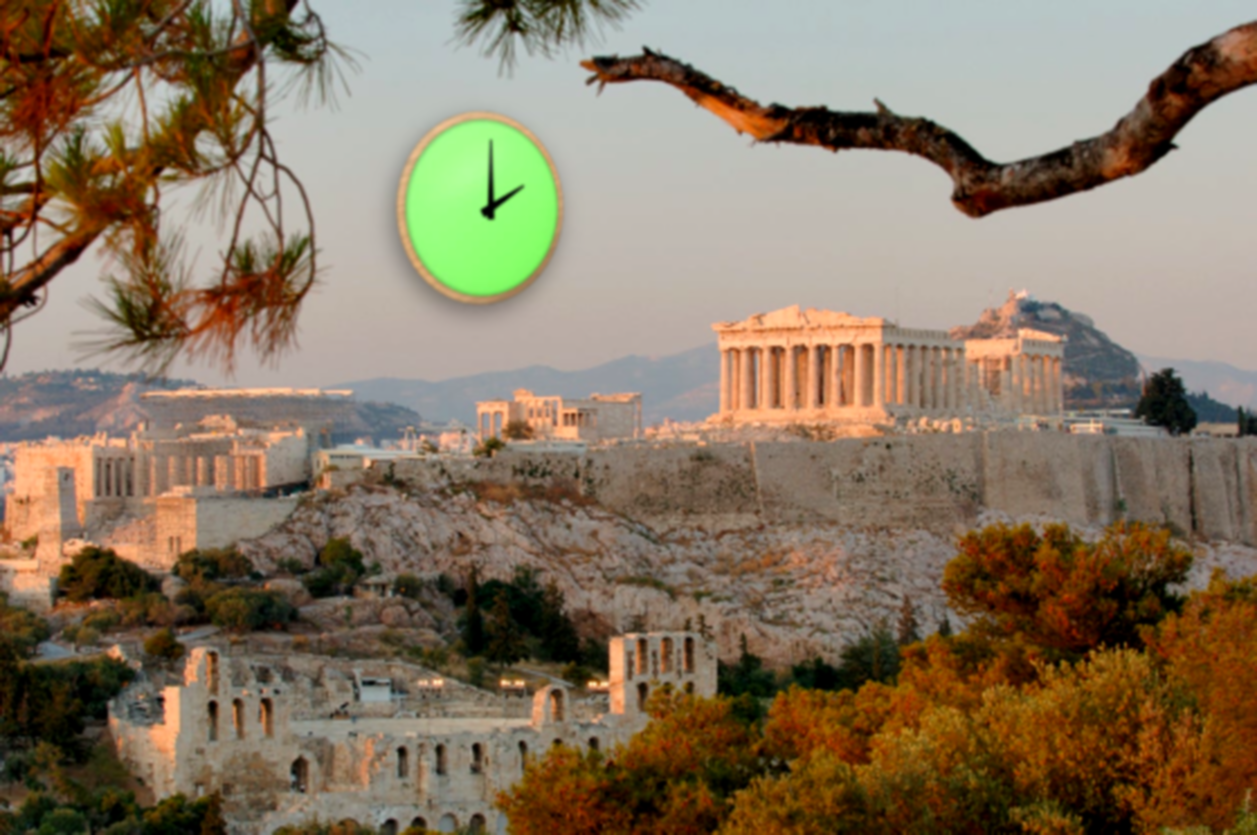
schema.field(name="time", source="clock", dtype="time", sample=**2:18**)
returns **2:00**
